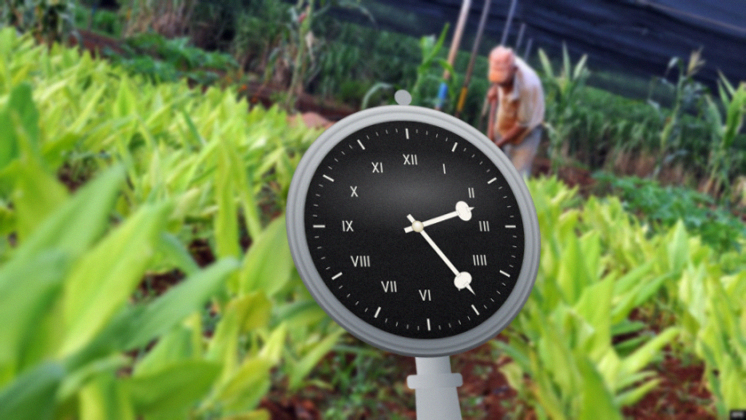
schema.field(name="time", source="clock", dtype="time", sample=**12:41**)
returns **2:24**
